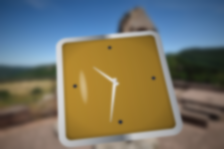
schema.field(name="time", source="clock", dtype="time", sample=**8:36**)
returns **10:32**
